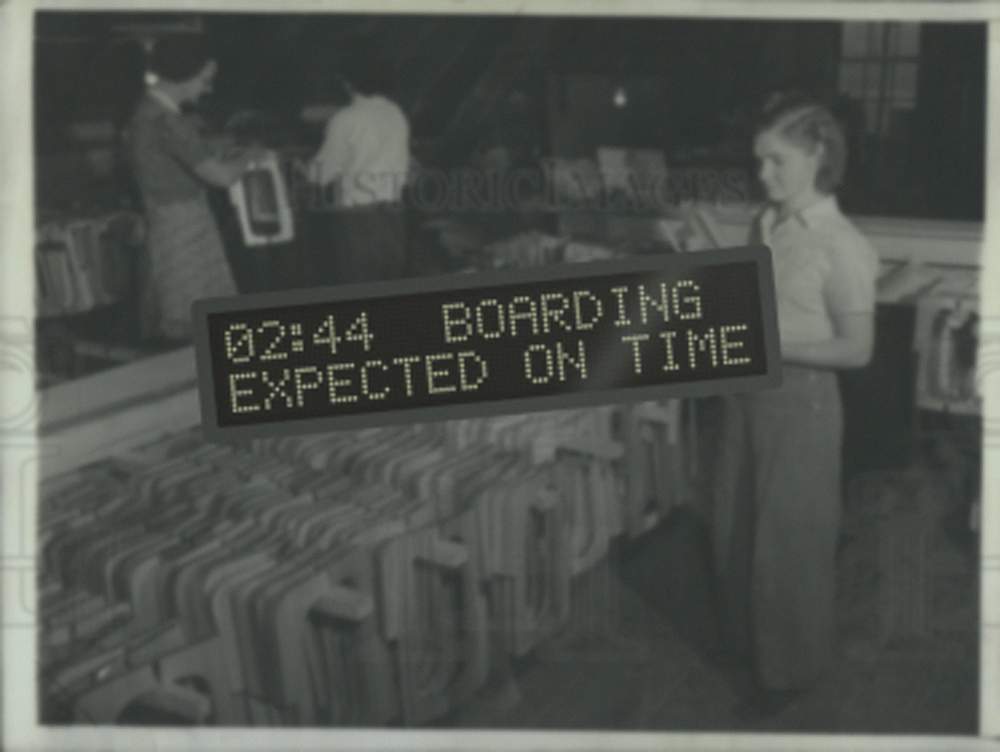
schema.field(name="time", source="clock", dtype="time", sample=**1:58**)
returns **2:44**
